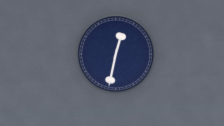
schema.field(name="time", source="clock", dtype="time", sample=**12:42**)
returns **12:32**
